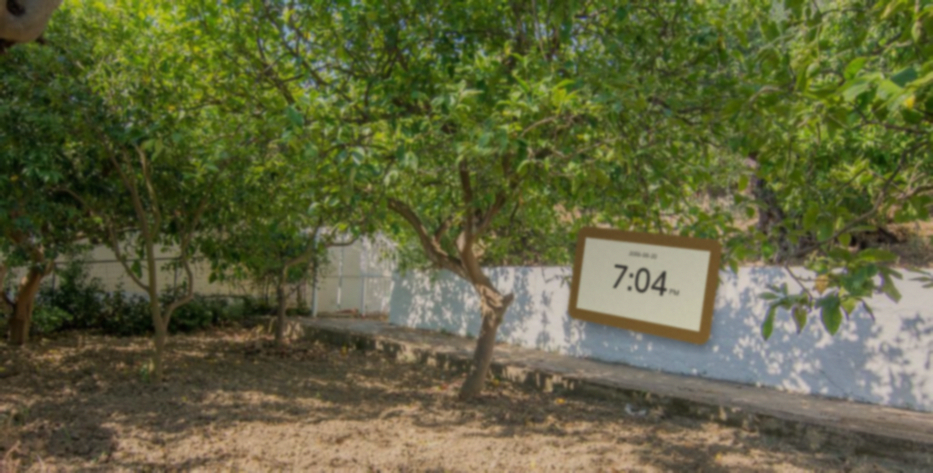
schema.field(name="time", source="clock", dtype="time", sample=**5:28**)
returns **7:04**
